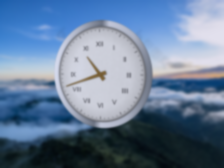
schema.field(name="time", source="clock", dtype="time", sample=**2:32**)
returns **10:42**
